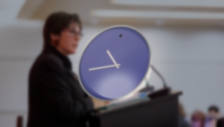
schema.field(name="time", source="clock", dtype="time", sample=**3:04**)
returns **10:44**
